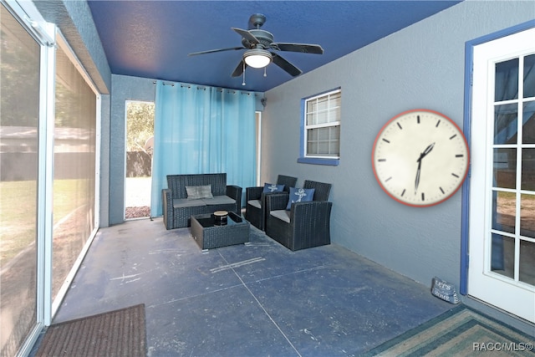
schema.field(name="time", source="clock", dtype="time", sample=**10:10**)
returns **1:32**
